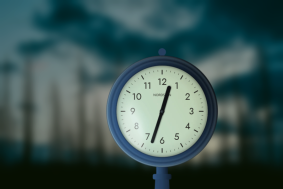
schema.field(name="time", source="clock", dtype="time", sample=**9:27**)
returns **12:33**
